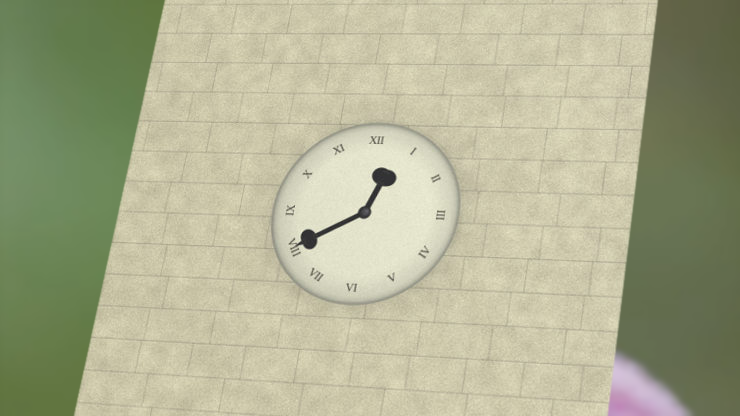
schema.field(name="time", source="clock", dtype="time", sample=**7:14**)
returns **12:40**
